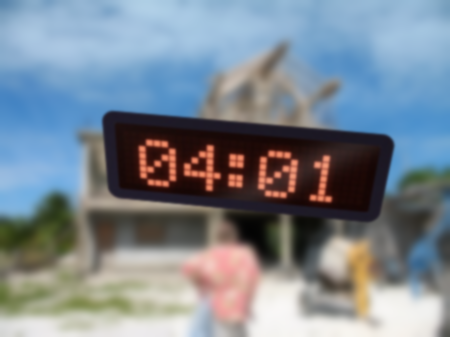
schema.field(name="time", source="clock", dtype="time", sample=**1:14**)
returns **4:01**
